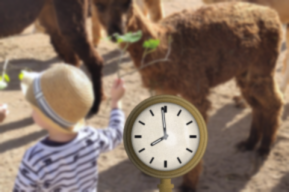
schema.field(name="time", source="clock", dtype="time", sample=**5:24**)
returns **7:59**
